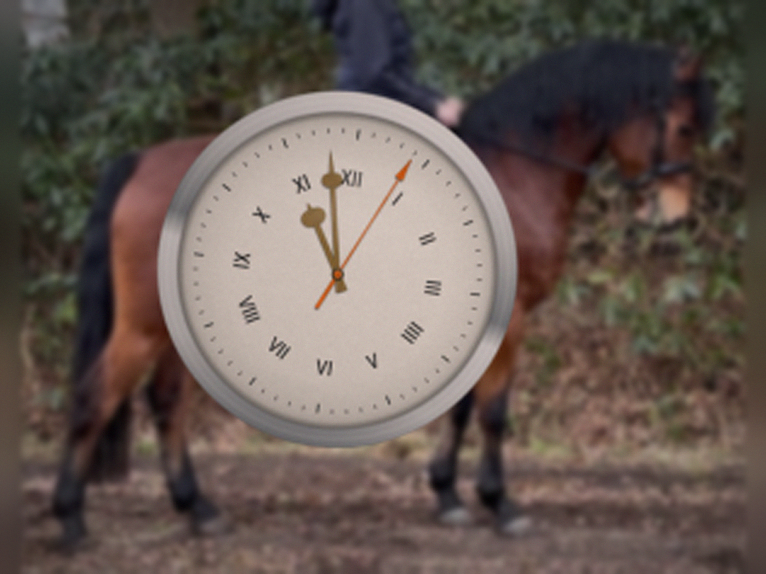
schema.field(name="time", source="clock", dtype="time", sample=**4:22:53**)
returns **10:58:04**
